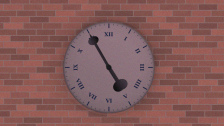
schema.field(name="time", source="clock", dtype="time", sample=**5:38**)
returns **4:55**
